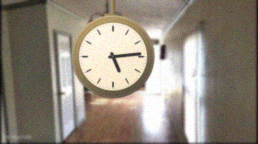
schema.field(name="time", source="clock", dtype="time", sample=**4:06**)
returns **5:14**
